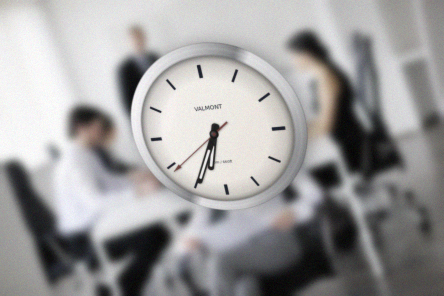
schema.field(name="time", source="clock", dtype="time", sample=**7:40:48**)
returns **6:34:39**
